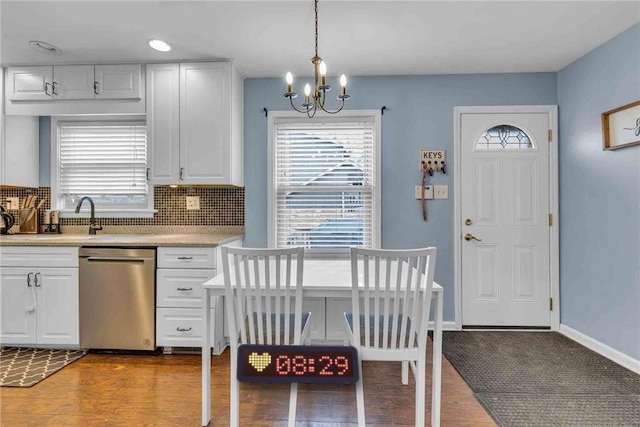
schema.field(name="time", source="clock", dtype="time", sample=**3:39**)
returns **8:29**
